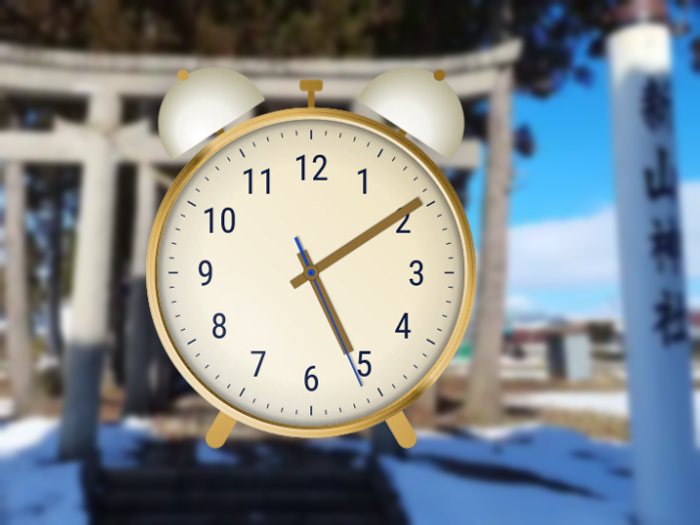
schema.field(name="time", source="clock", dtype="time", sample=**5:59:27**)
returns **5:09:26**
